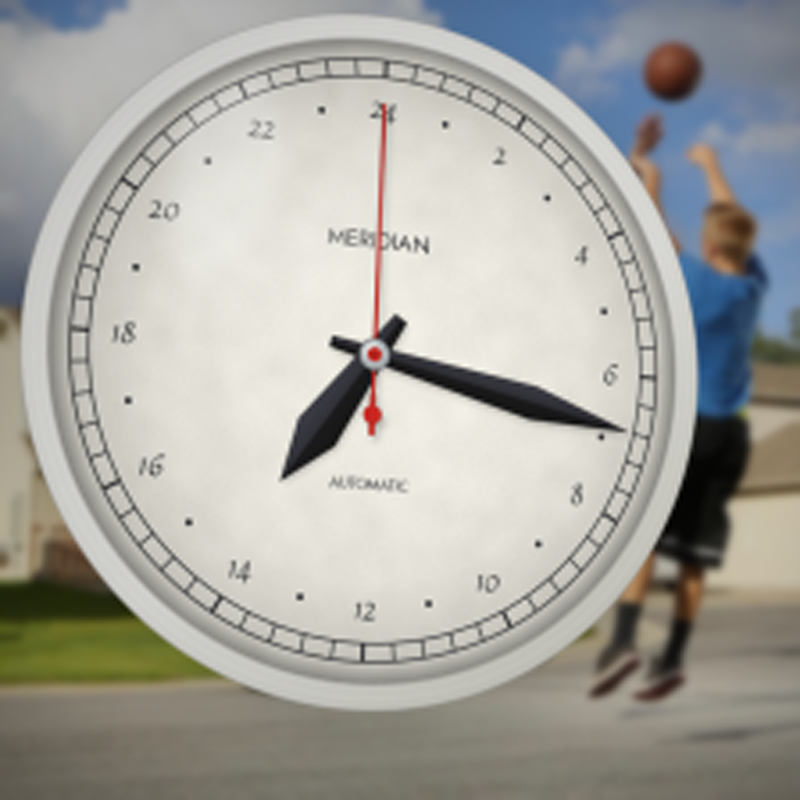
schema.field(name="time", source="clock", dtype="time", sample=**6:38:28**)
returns **14:17:00**
